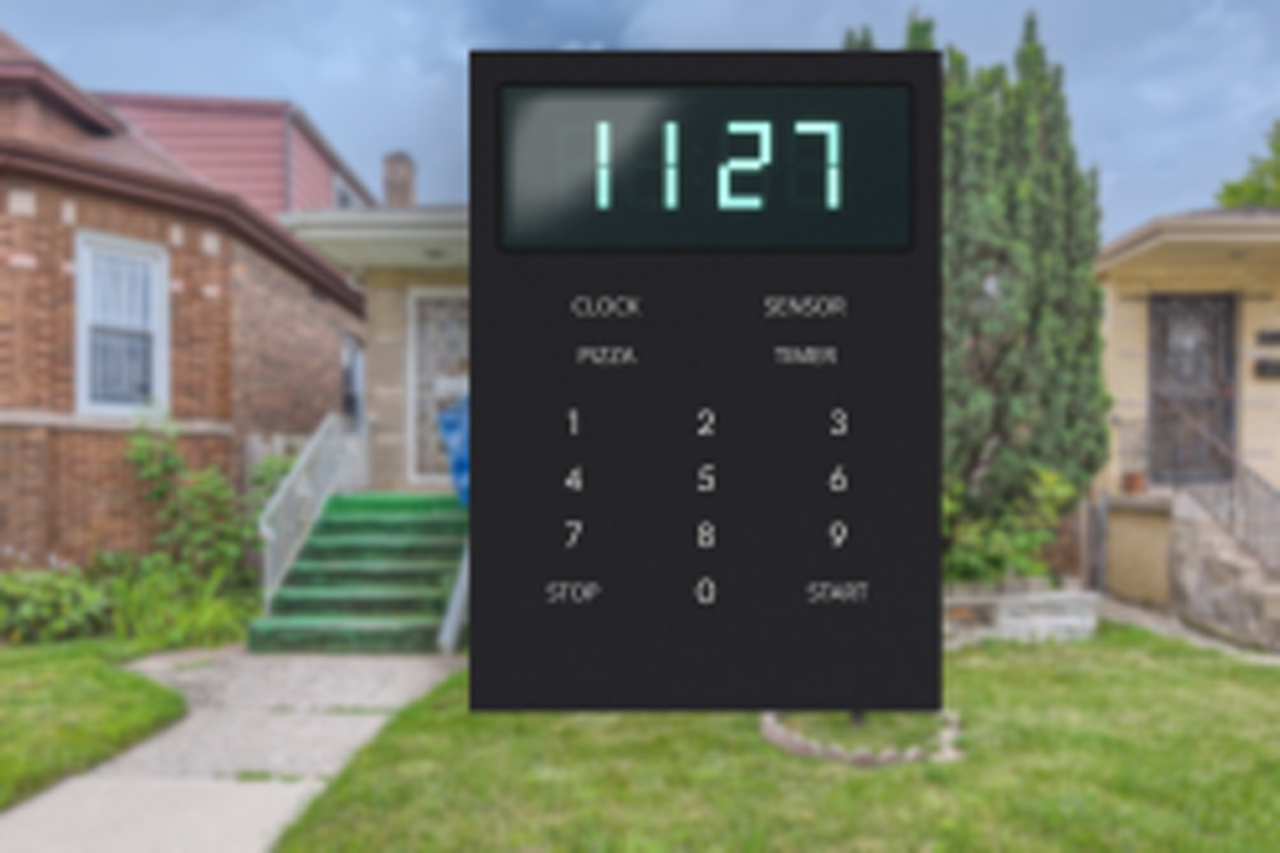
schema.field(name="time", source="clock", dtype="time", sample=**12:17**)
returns **11:27**
